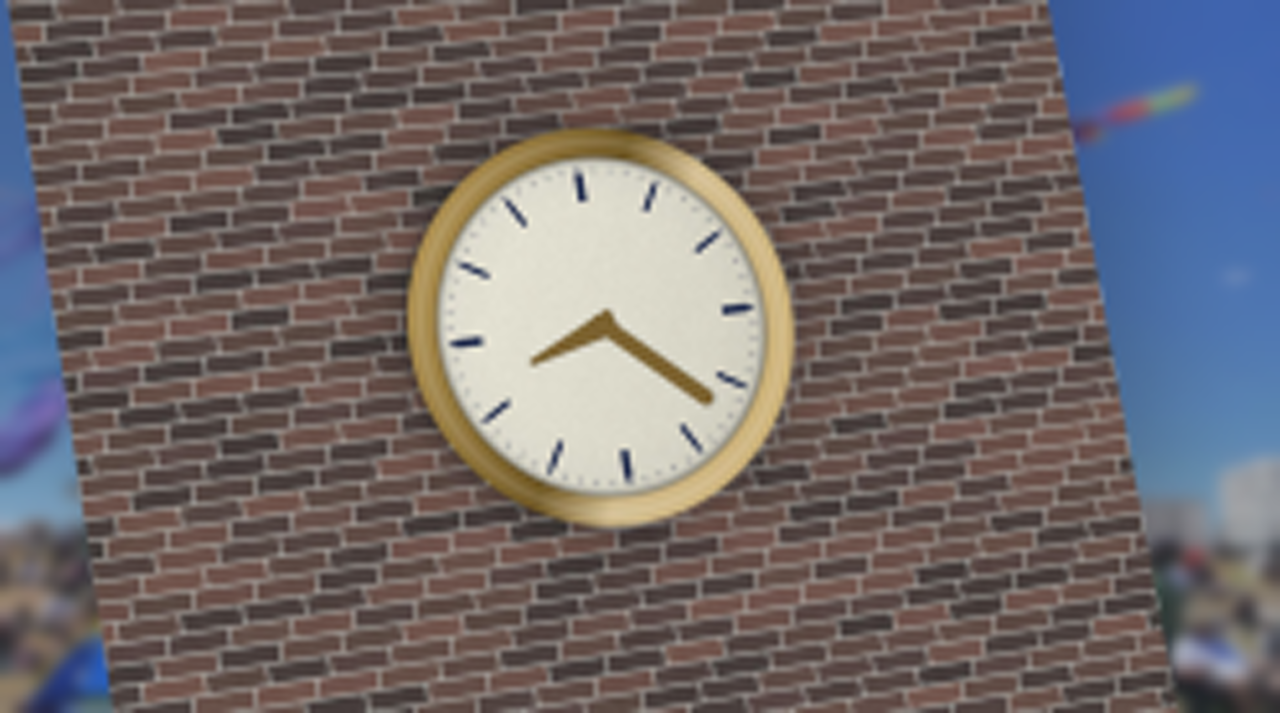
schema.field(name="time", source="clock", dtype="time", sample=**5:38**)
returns **8:22**
